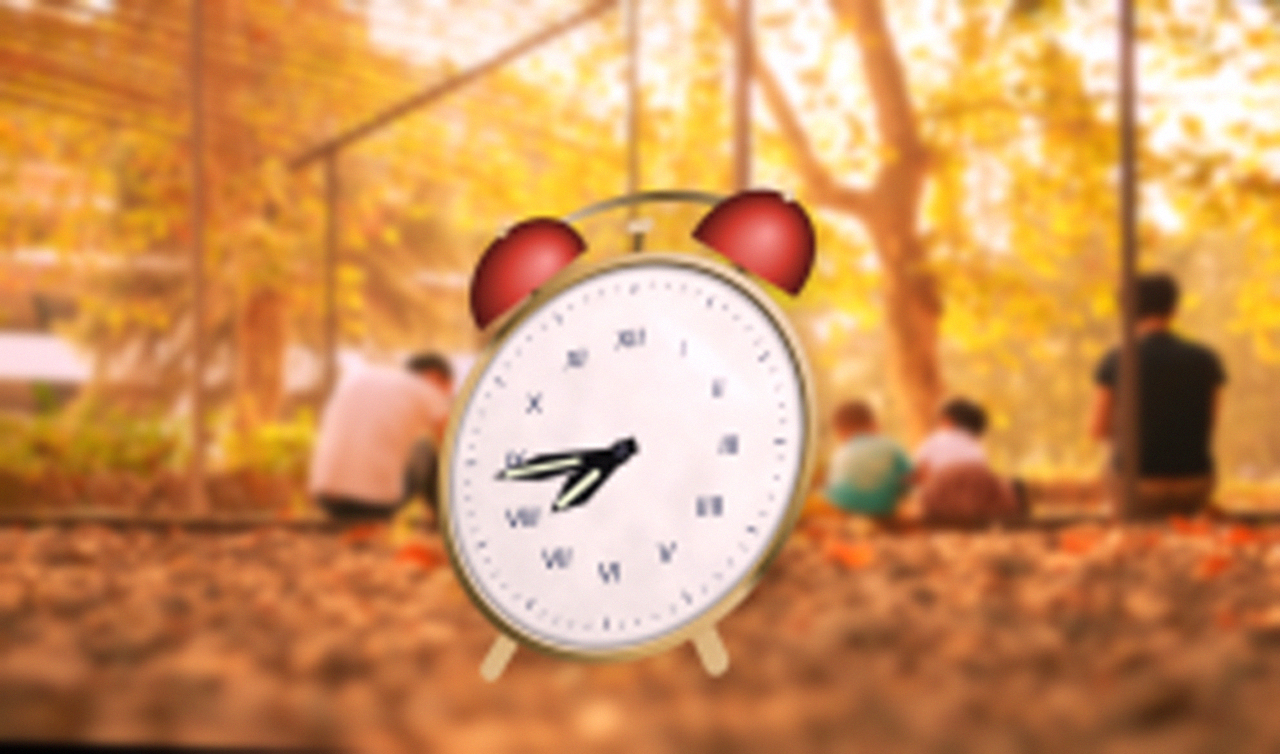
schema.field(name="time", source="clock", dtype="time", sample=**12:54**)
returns **7:44**
